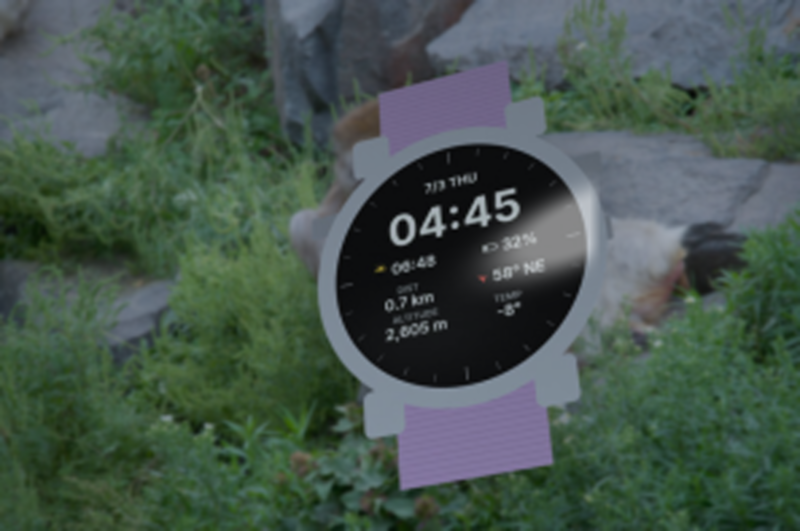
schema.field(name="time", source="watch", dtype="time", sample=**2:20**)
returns **4:45**
